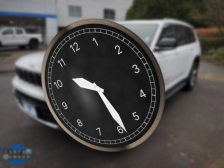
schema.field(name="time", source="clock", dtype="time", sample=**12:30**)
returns **10:29**
